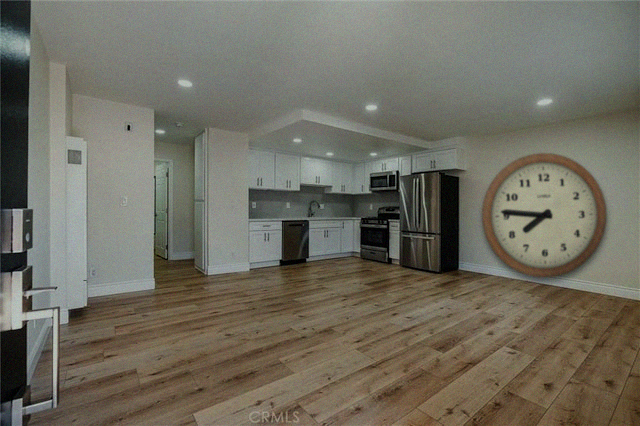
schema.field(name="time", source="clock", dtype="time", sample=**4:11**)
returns **7:46**
